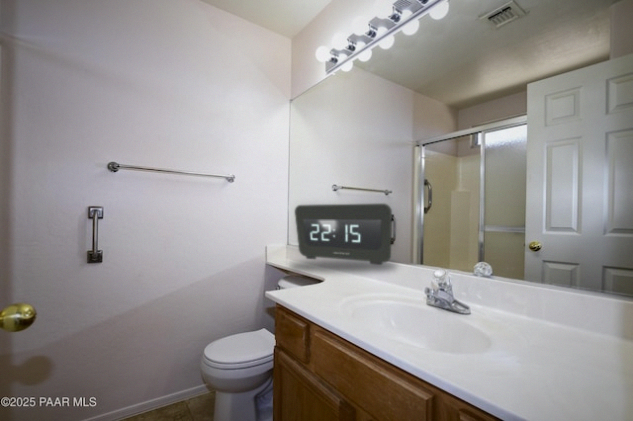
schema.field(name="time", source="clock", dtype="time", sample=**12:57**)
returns **22:15**
